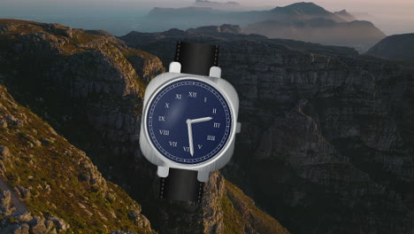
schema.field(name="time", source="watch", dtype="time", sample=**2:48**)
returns **2:28**
